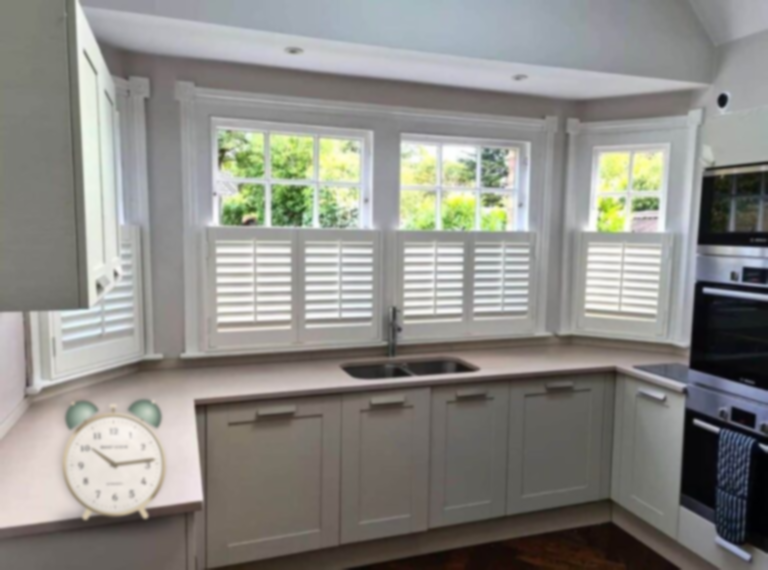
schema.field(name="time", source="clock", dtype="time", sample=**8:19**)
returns **10:14**
